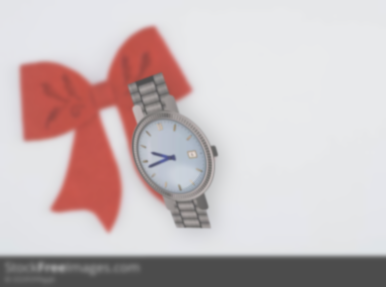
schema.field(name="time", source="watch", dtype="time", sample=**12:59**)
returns **9:43**
